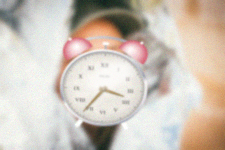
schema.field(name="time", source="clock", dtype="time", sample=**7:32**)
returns **3:36**
